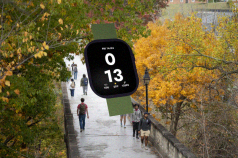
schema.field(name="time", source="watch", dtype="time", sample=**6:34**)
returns **0:13**
